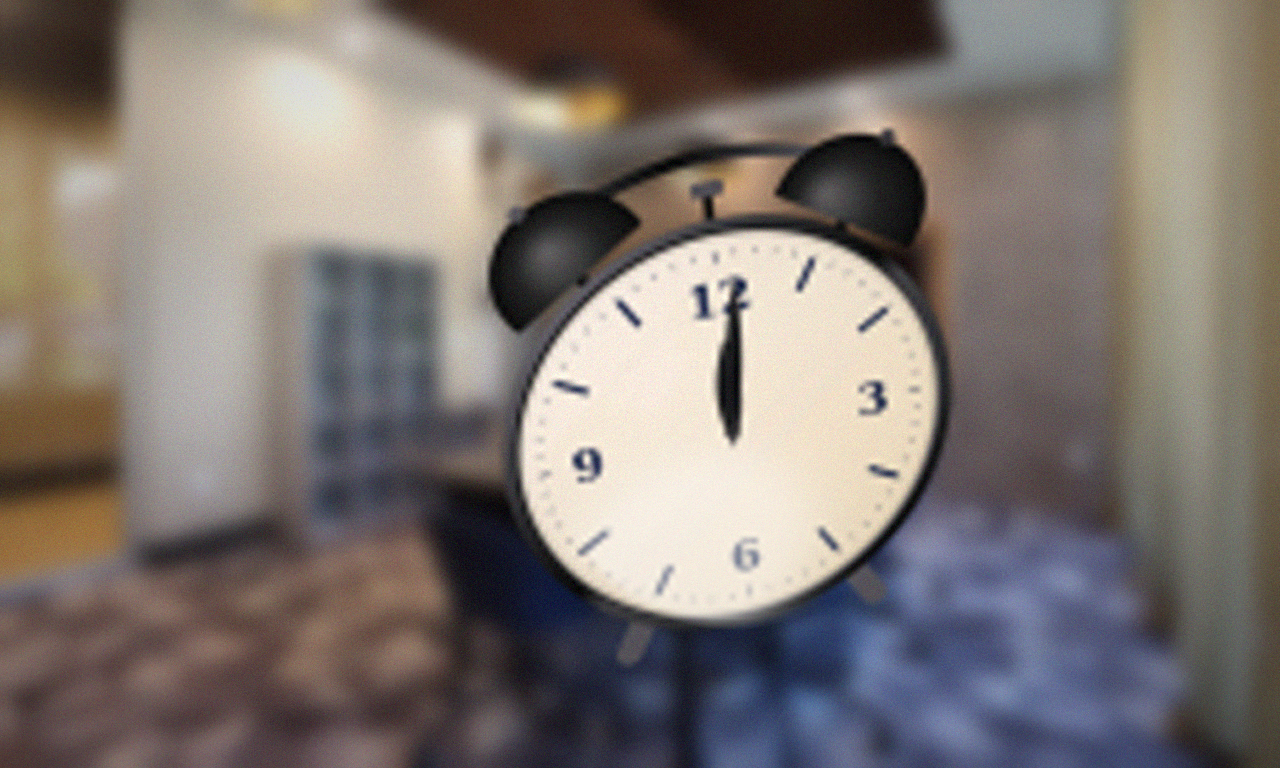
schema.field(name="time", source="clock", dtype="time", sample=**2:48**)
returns **12:01**
